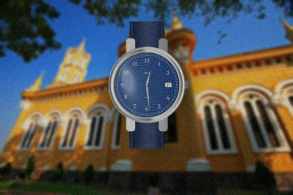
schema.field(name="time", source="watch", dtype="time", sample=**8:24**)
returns **12:29**
